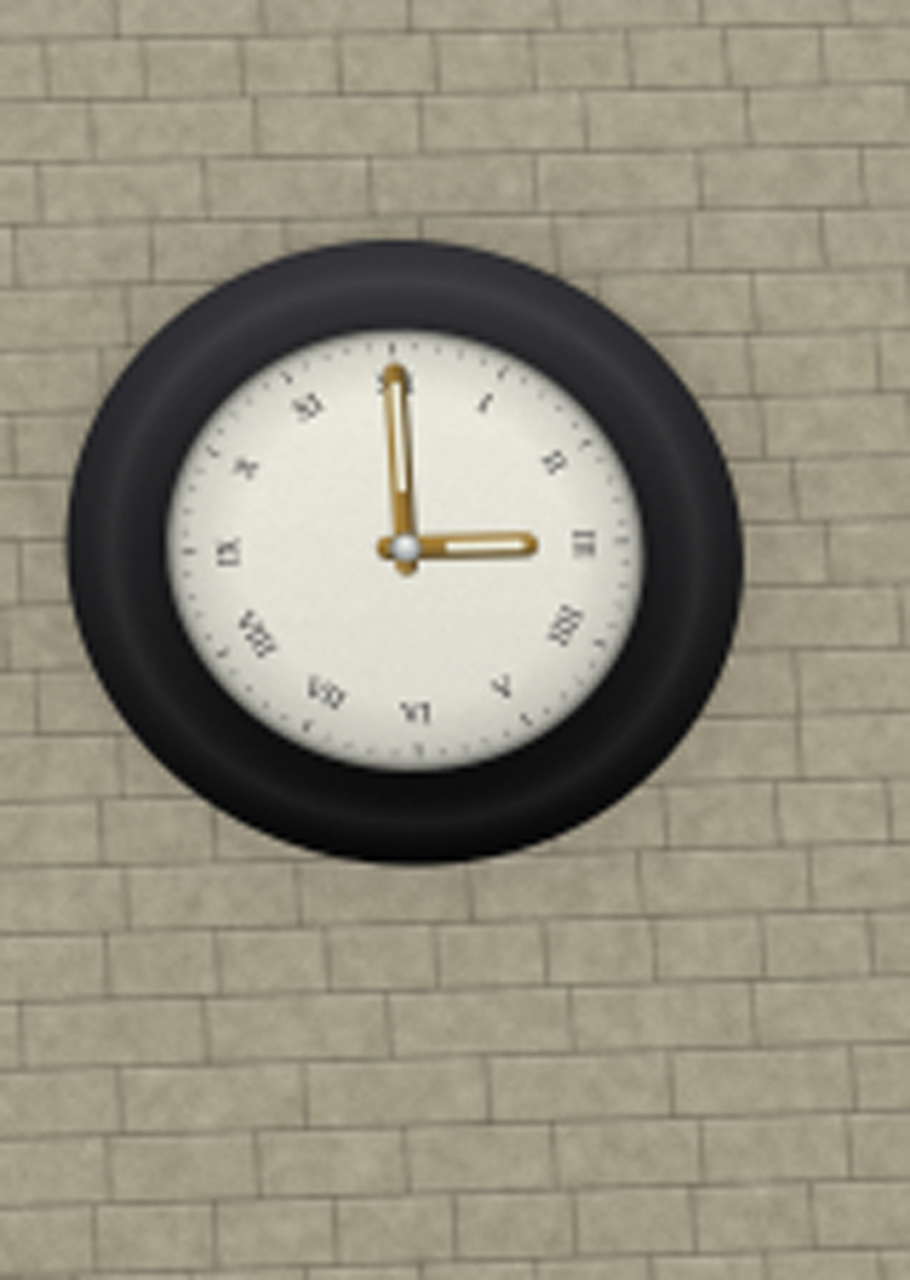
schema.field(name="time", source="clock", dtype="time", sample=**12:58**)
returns **3:00**
